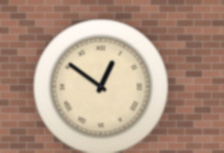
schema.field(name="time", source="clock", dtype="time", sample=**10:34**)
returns **12:51**
